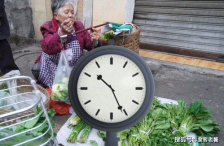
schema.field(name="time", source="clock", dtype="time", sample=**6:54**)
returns **10:26**
